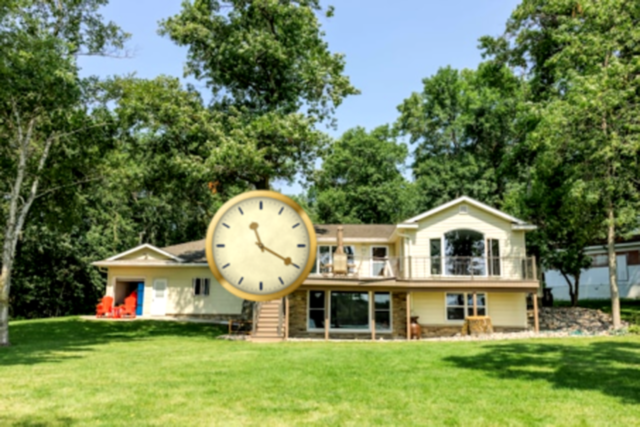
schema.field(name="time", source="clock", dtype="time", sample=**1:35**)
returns **11:20**
